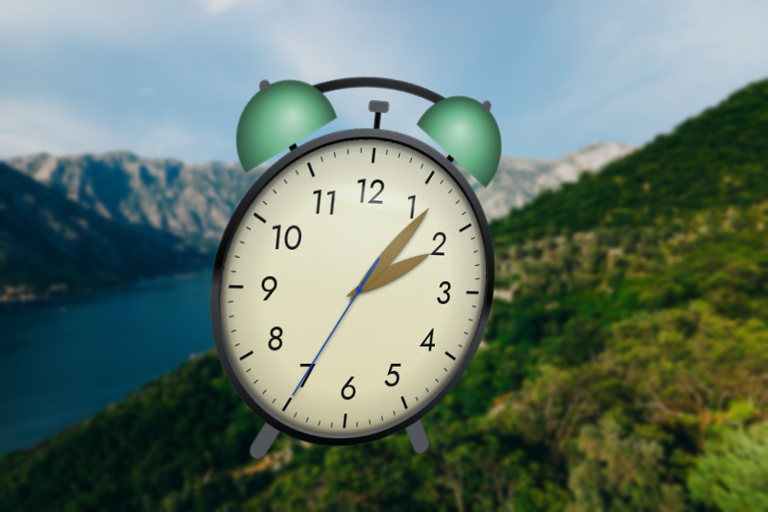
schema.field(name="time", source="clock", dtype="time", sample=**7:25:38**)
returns **2:06:35**
